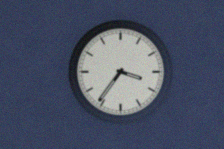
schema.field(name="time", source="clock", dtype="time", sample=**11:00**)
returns **3:36**
